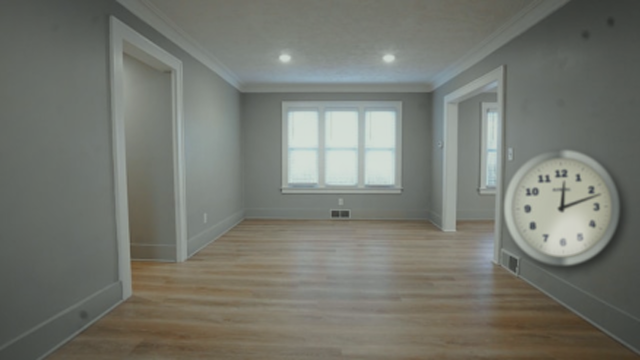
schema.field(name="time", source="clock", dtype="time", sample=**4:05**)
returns **12:12**
